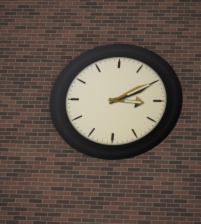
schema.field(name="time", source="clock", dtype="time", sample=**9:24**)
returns **3:10**
